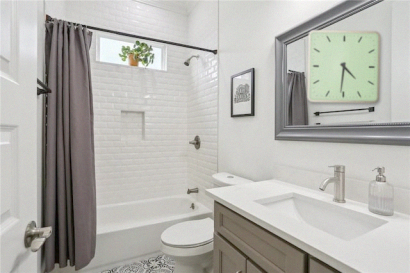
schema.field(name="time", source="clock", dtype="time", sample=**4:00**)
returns **4:31**
